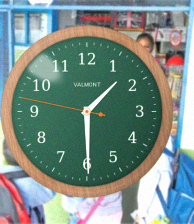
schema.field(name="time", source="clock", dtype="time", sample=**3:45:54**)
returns **1:29:47**
